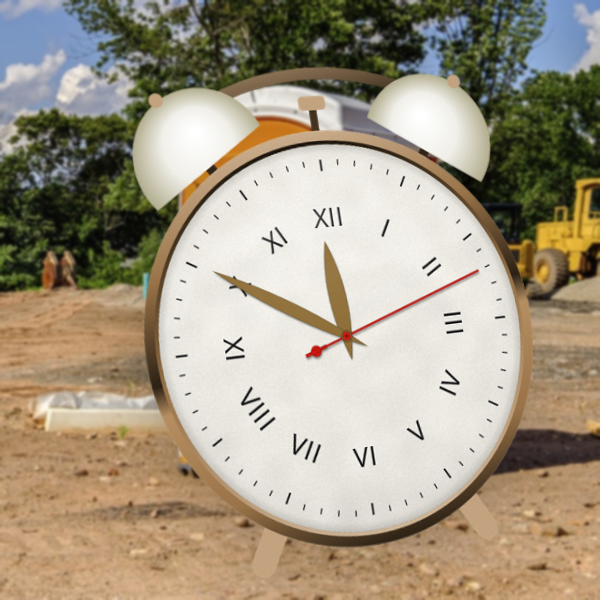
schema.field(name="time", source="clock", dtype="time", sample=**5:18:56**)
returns **11:50:12**
